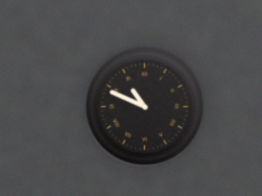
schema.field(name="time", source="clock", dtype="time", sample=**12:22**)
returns **10:49**
